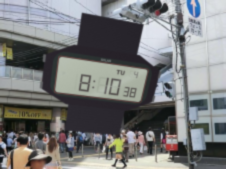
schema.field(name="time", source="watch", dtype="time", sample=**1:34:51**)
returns **8:10:38**
